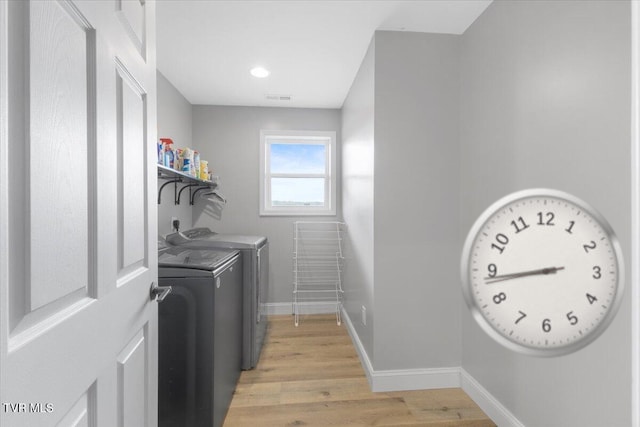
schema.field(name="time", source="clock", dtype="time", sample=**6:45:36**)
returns **8:43:43**
